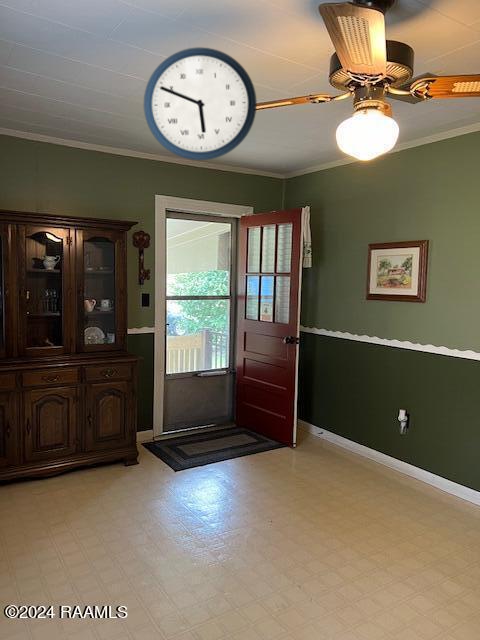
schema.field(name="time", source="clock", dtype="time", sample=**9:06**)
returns **5:49**
